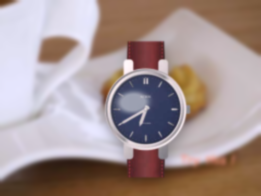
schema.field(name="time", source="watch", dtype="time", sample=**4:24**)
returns **6:40**
